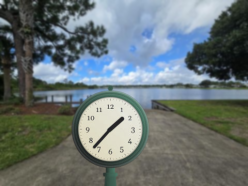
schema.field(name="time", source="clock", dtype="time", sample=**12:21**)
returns **1:37**
